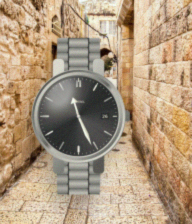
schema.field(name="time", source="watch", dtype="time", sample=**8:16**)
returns **11:26**
